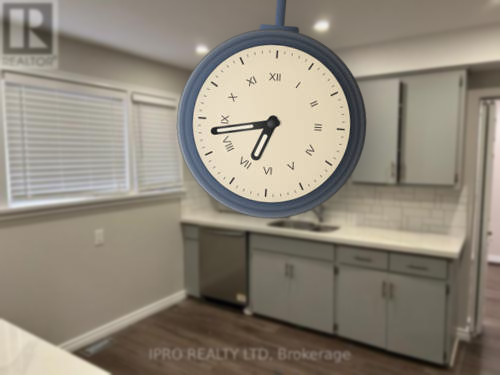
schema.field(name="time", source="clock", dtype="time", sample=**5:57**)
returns **6:43**
